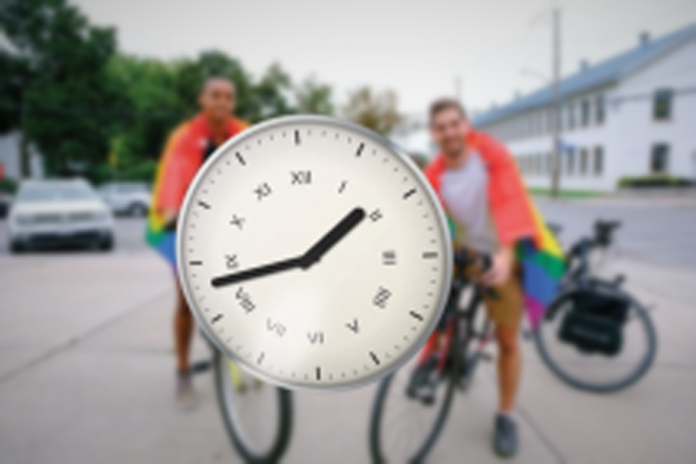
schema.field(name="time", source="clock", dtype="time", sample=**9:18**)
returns **1:43**
